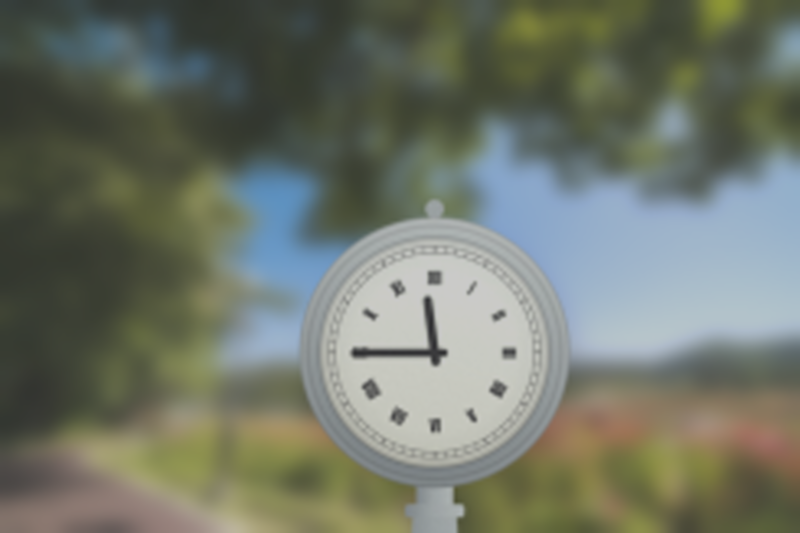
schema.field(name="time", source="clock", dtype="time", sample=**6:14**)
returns **11:45**
